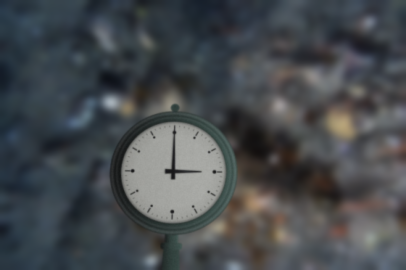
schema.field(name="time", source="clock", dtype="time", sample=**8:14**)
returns **3:00**
